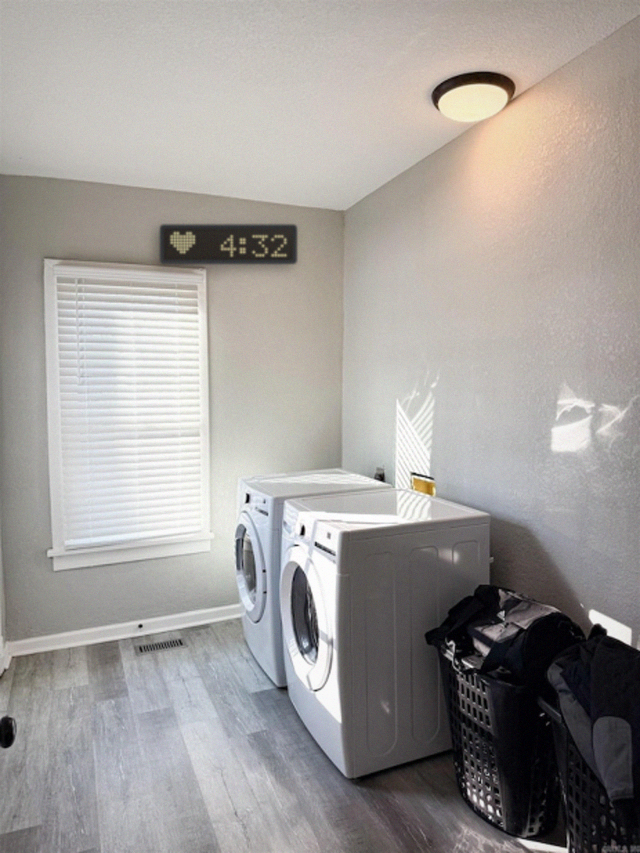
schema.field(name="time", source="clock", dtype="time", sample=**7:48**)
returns **4:32**
